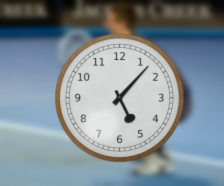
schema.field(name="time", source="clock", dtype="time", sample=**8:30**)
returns **5:07**
